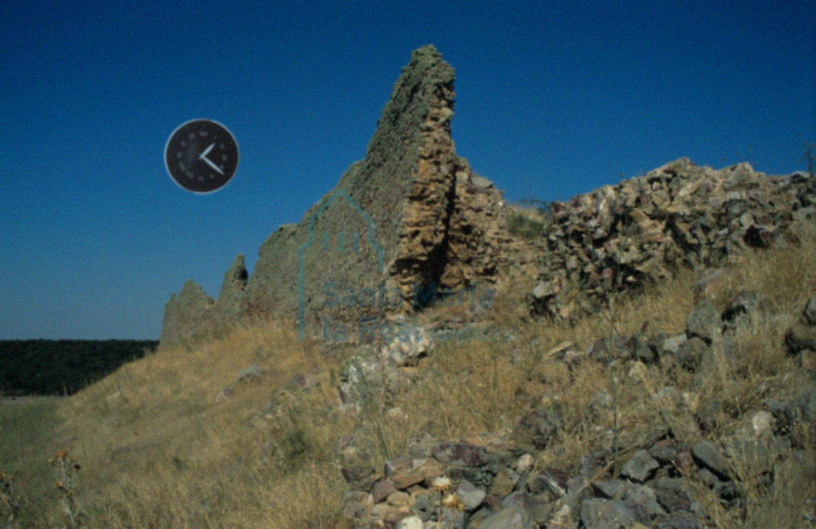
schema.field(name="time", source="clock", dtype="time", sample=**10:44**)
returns **1:21**
